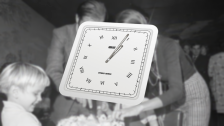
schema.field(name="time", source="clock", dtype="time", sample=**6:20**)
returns **1:04**
